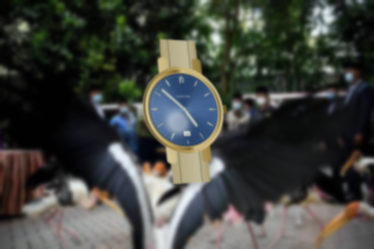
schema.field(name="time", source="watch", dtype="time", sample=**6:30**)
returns **4:52**
